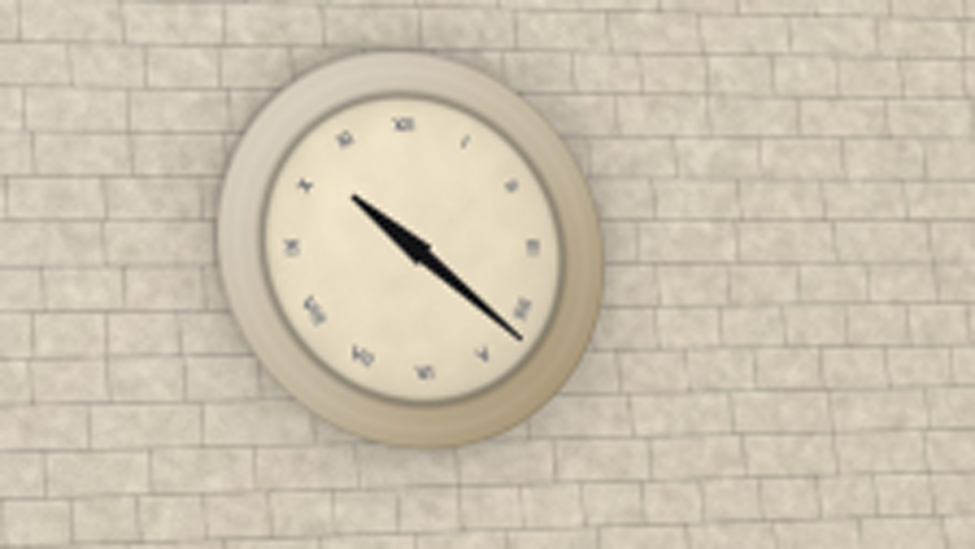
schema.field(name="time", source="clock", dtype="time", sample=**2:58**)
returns **10:22**
